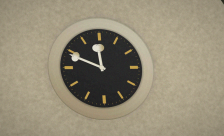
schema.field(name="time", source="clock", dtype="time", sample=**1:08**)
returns **11:49**
